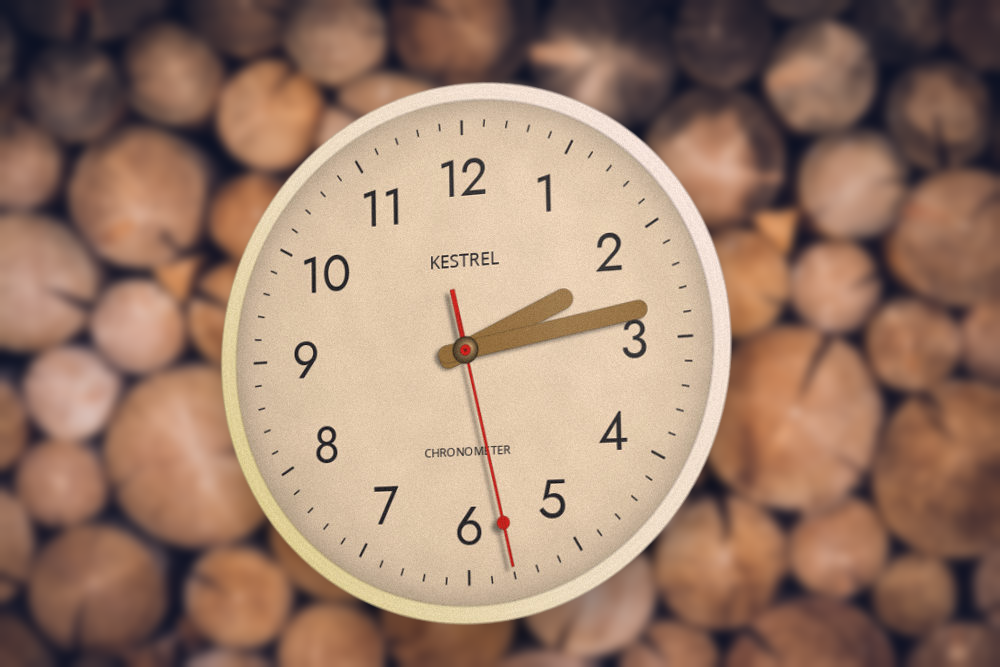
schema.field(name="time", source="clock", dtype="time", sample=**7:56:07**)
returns **2:13:28**
